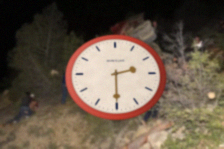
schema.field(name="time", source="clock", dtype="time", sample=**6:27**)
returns **2:30**
